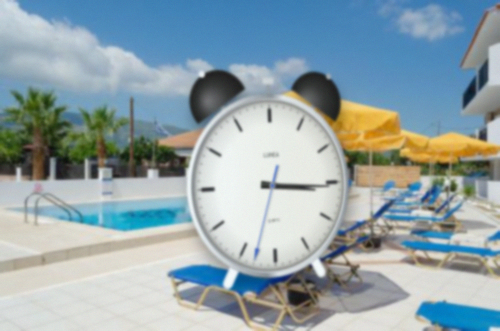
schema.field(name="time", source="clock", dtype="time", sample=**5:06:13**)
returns **3:15:33**
